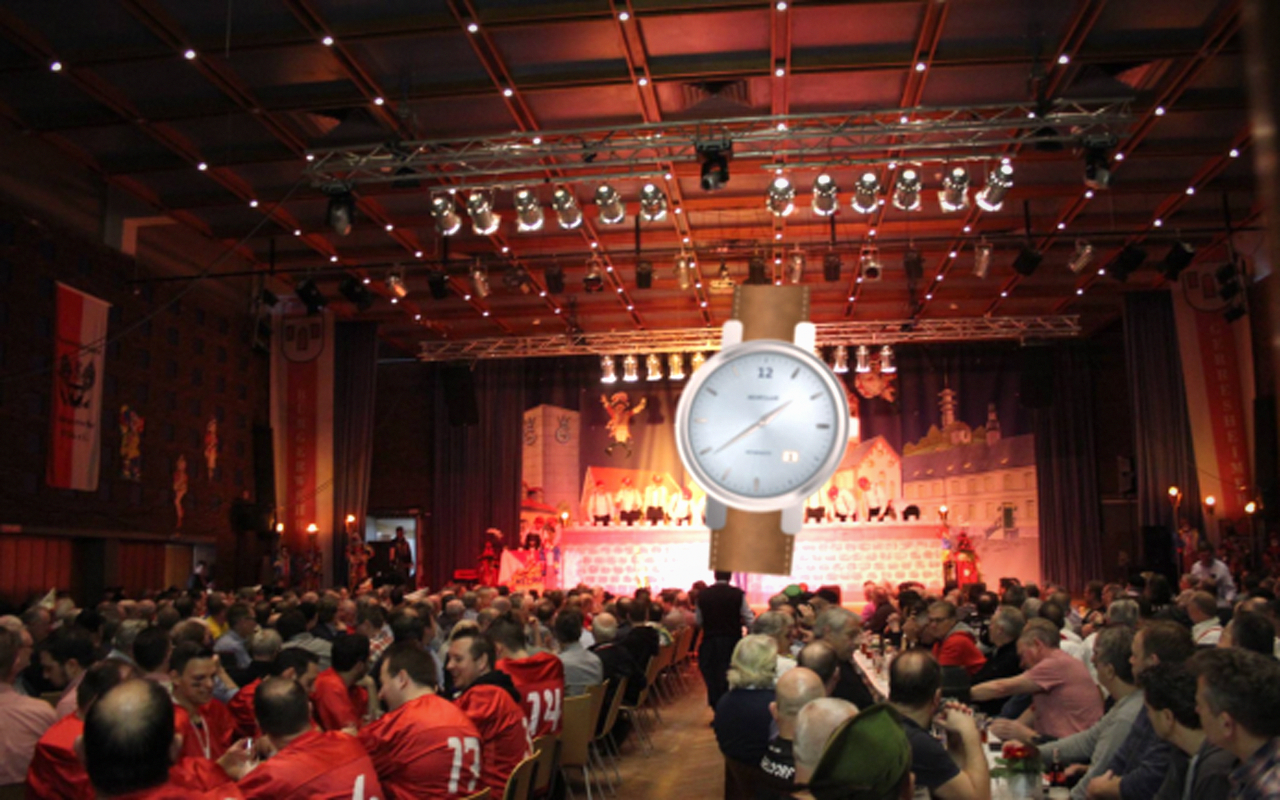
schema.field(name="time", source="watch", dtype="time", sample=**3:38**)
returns **1:39**
